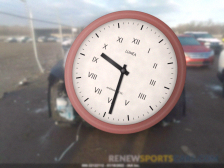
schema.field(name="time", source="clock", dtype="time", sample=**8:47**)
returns **9:29**
